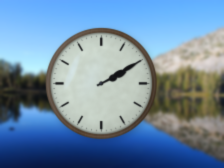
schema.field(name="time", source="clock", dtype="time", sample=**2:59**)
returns **2:10**
